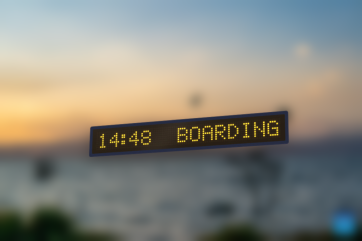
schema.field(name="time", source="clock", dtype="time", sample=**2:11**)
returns **14:48**
